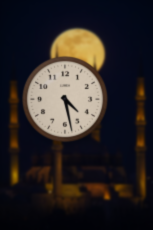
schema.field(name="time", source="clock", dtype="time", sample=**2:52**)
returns **4:28**
